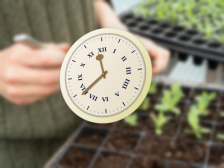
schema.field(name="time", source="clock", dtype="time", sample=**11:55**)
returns **11:39**
